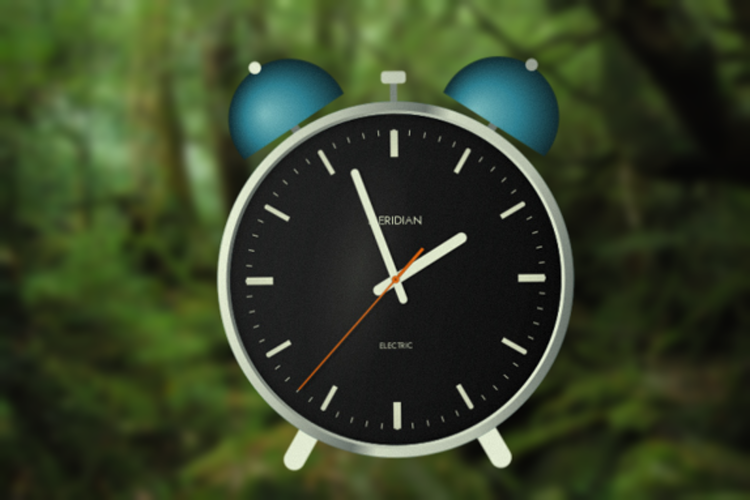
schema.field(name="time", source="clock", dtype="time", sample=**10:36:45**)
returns **1:56:37**
